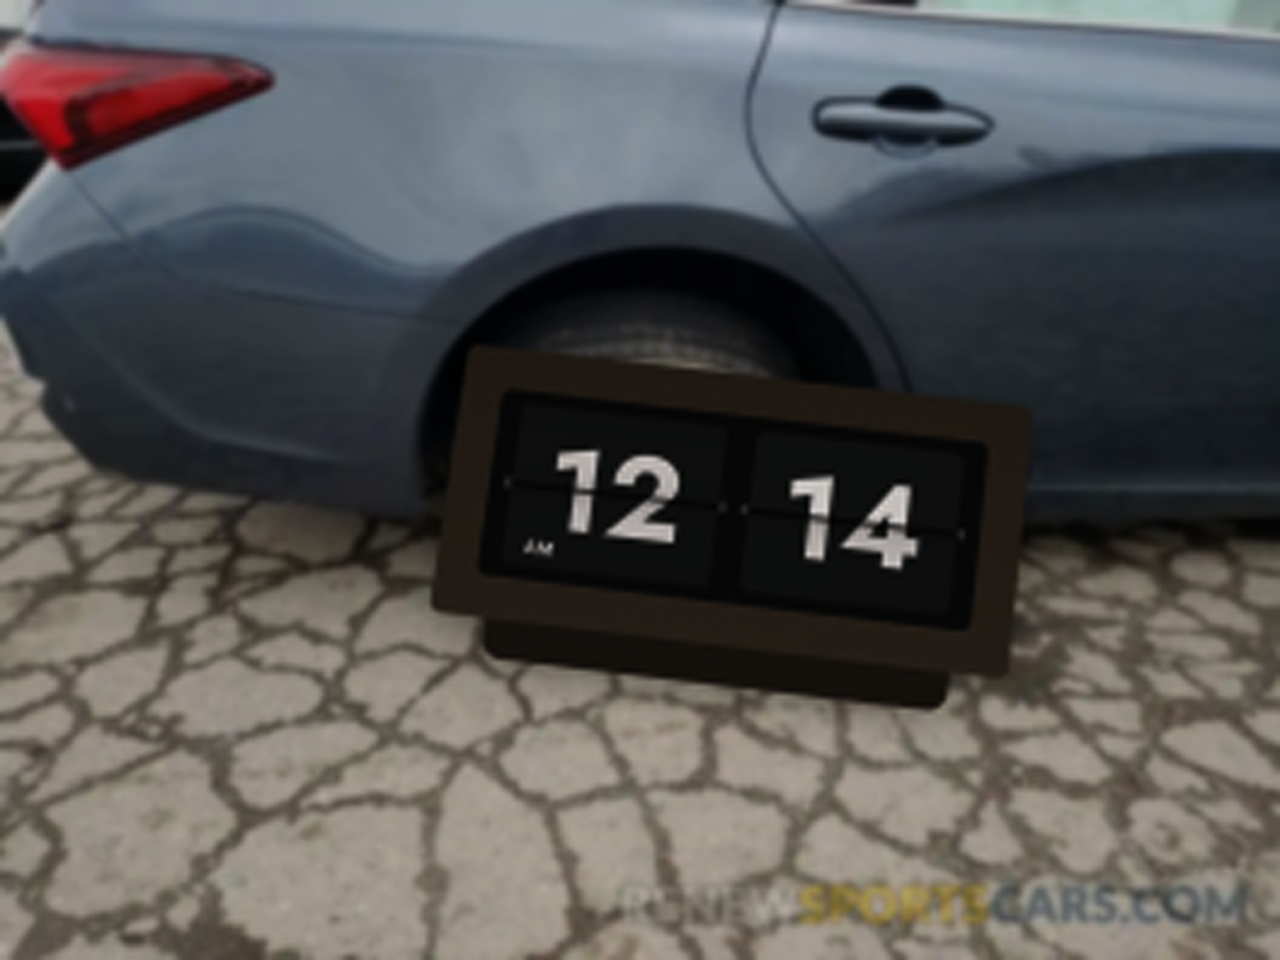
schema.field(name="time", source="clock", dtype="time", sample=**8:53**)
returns **12:14**
